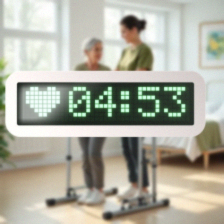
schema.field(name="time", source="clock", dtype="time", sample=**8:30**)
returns **4:53**
